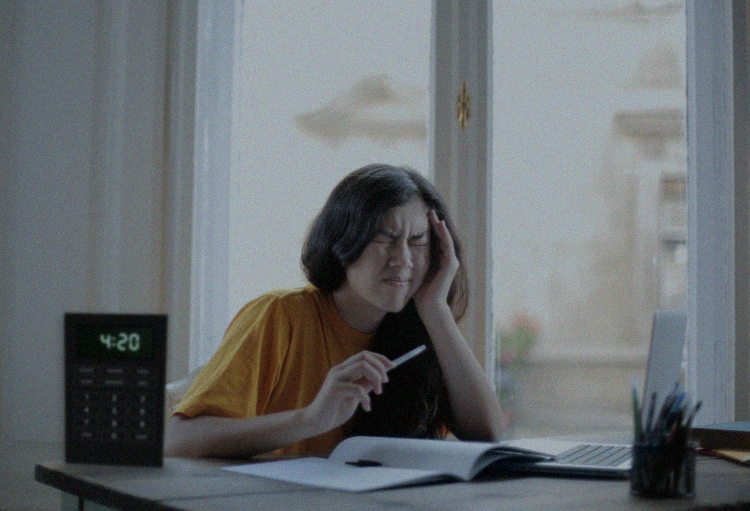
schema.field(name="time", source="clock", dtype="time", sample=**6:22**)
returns **4:20**
